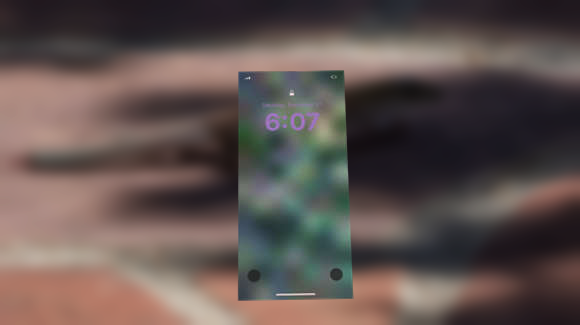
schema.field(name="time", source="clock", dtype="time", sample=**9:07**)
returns **6:07**
